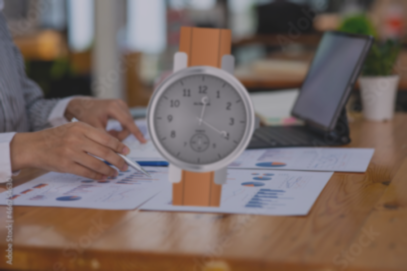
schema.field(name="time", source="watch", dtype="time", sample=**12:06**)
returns **12:20**
